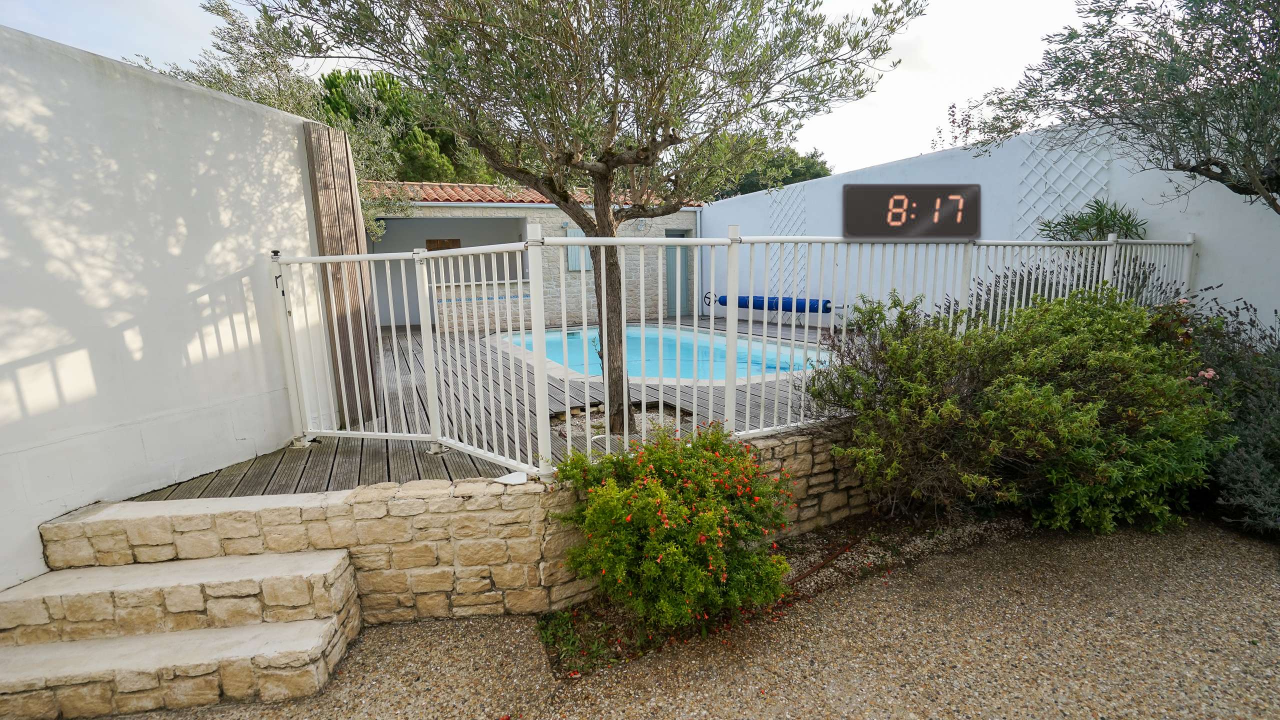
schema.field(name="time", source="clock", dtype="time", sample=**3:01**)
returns **8:17**
